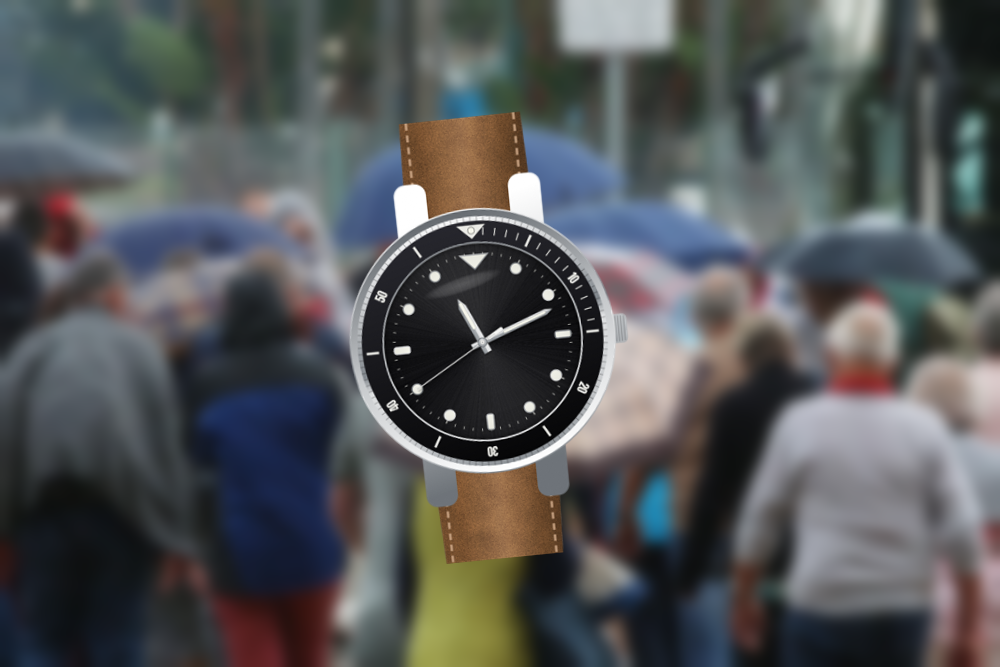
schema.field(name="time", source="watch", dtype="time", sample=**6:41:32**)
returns **11:11:40**
